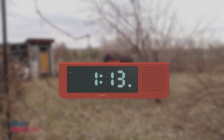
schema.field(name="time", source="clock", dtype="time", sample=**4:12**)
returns **1:13**
